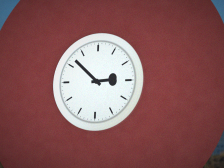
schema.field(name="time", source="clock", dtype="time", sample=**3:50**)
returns **2:52**
